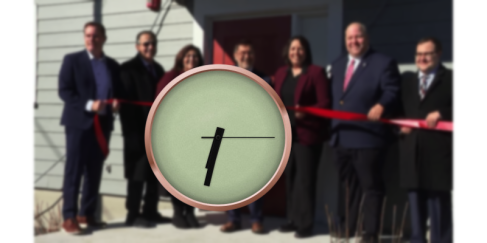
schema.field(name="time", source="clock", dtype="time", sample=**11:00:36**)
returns **6:32:15**
